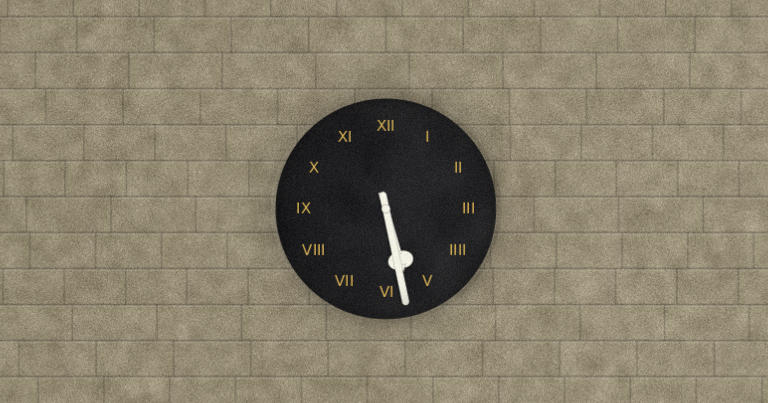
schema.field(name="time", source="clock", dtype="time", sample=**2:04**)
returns **5:28**
